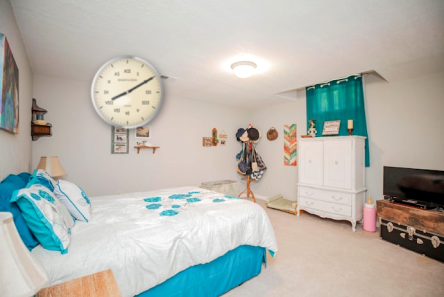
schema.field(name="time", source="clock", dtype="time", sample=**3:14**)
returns **8:10**
